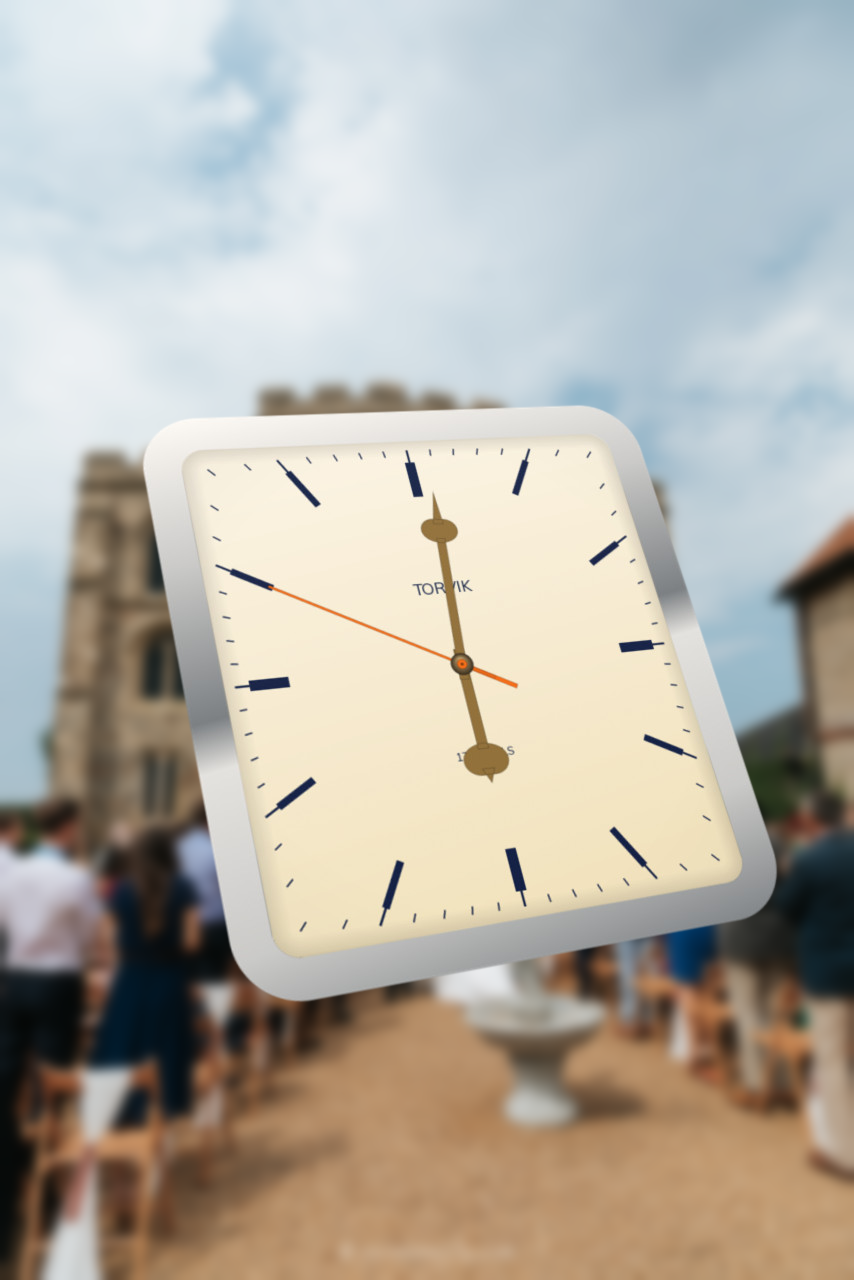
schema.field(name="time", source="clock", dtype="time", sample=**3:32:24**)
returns **6:00:50**
